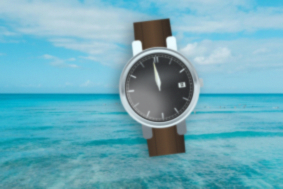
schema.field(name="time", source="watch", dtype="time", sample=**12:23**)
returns **11:59**
